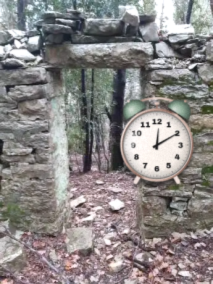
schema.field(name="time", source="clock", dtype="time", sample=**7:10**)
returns **12:10**
